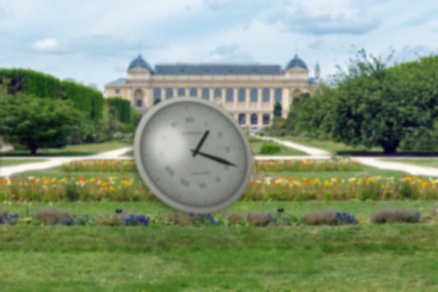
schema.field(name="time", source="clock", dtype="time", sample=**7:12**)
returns **1:19**
